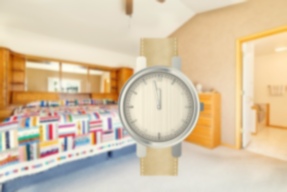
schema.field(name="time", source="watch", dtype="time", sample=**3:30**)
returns **11:58**
